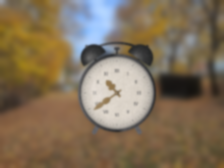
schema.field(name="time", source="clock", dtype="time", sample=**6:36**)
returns **10:39**
